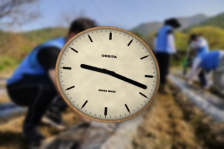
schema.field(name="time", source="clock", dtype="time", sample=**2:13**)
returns **9:18**
